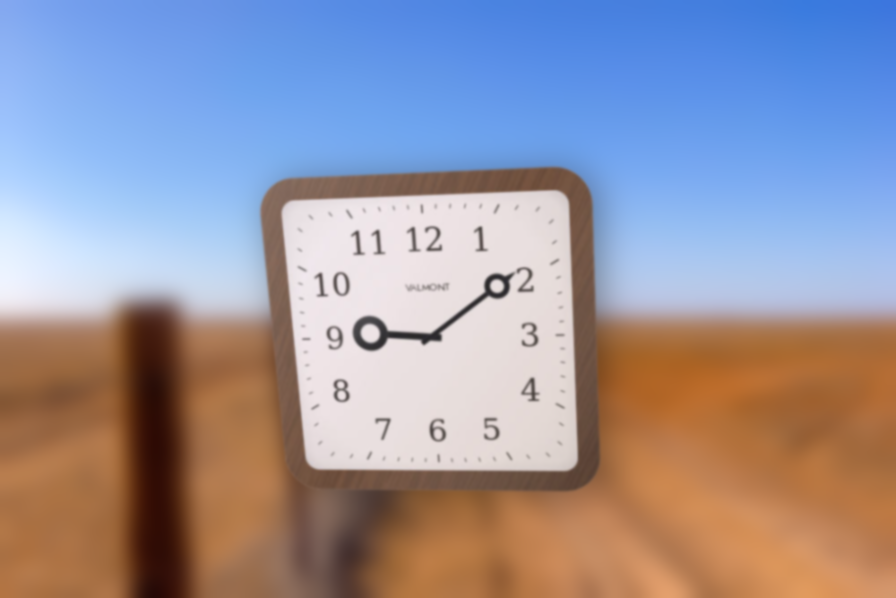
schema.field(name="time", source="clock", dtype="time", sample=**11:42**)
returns **9:09**
